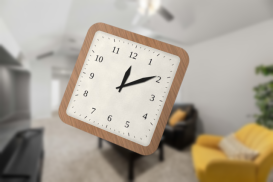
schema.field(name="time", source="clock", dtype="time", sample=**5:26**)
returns **12:09**
